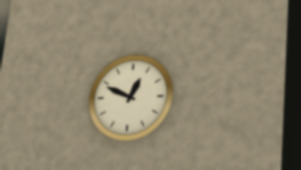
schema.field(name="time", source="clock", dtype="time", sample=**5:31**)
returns **12:49**
